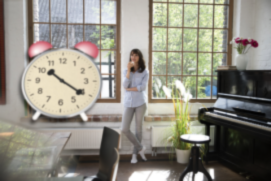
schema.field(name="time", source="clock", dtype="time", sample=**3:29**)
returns **10:21**
